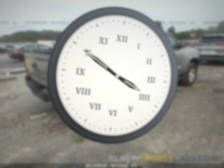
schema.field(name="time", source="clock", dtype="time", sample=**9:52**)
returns **3:50**
